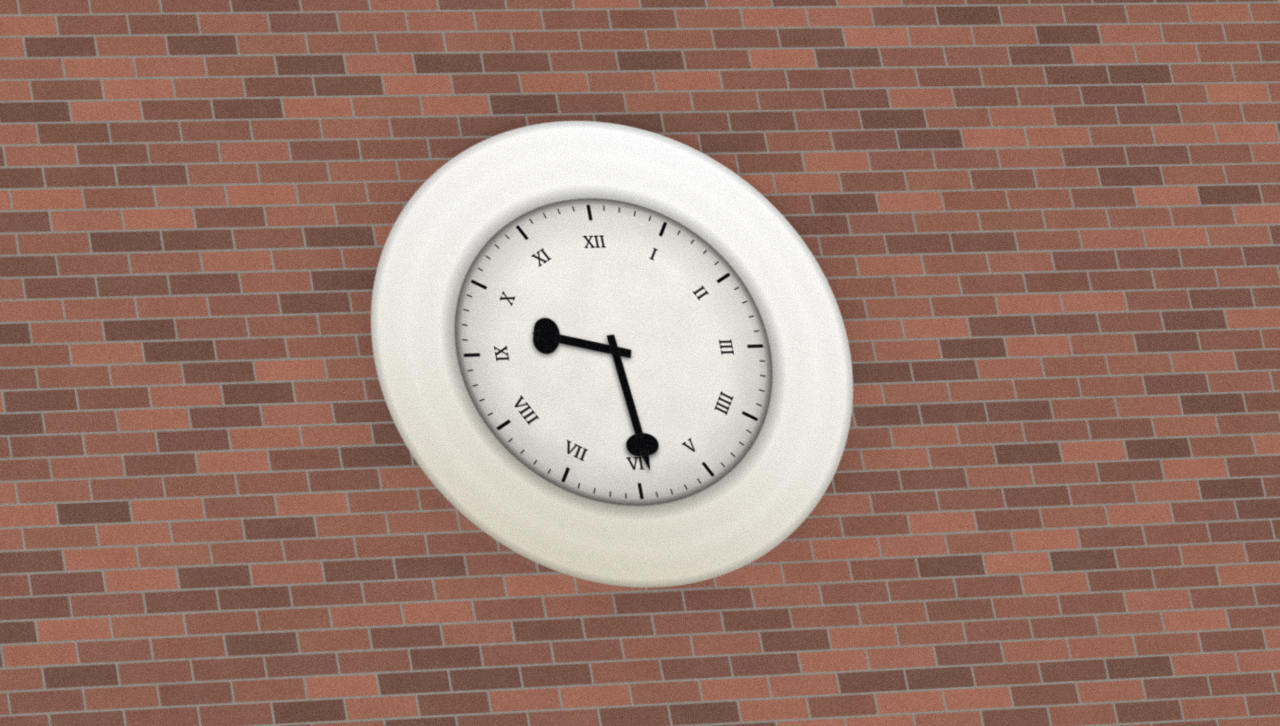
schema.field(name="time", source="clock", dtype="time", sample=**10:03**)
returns **9:29**
